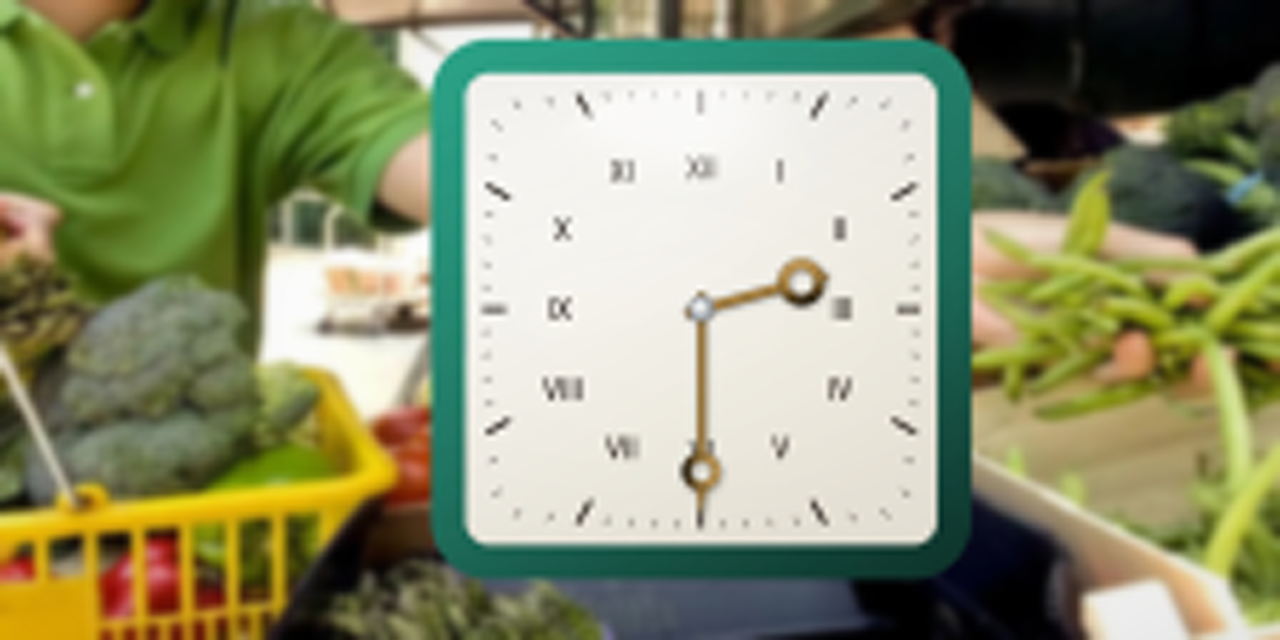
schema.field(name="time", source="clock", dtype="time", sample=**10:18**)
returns **2:30**
